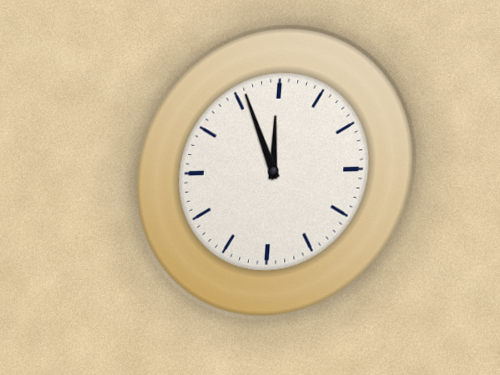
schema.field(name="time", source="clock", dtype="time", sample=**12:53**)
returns **11:56**
